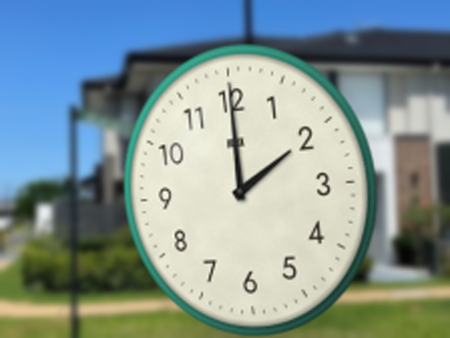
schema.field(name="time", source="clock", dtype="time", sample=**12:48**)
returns **2:00**
